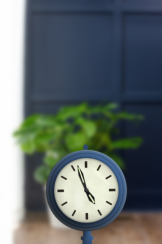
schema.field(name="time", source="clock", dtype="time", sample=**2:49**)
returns **4:57**
